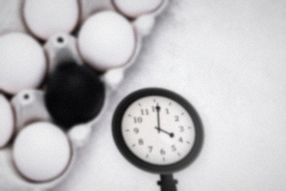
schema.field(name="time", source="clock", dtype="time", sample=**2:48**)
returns **4:01**
